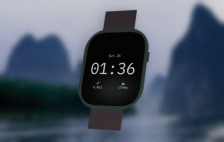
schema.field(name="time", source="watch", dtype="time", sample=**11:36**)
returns **1:36**
